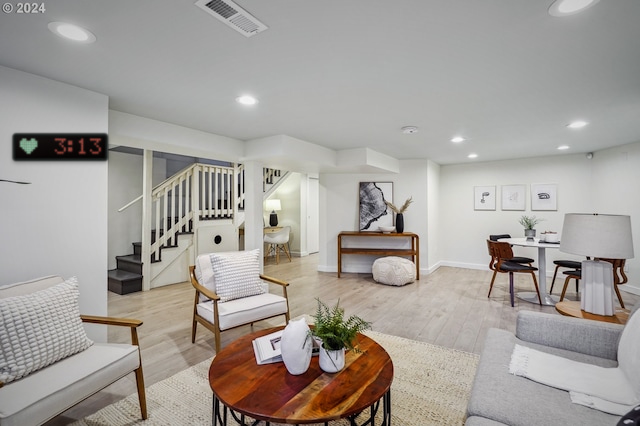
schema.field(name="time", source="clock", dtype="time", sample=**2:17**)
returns **3:13**
